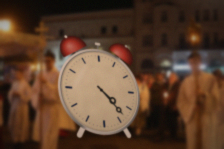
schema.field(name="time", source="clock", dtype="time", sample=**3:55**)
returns **4:23**
